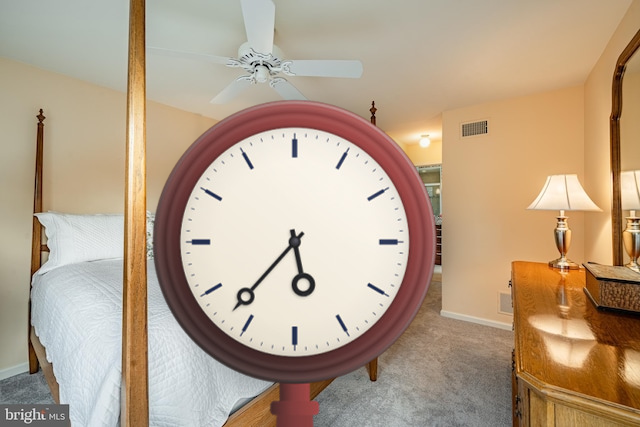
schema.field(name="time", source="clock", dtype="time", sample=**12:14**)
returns **5:37**
